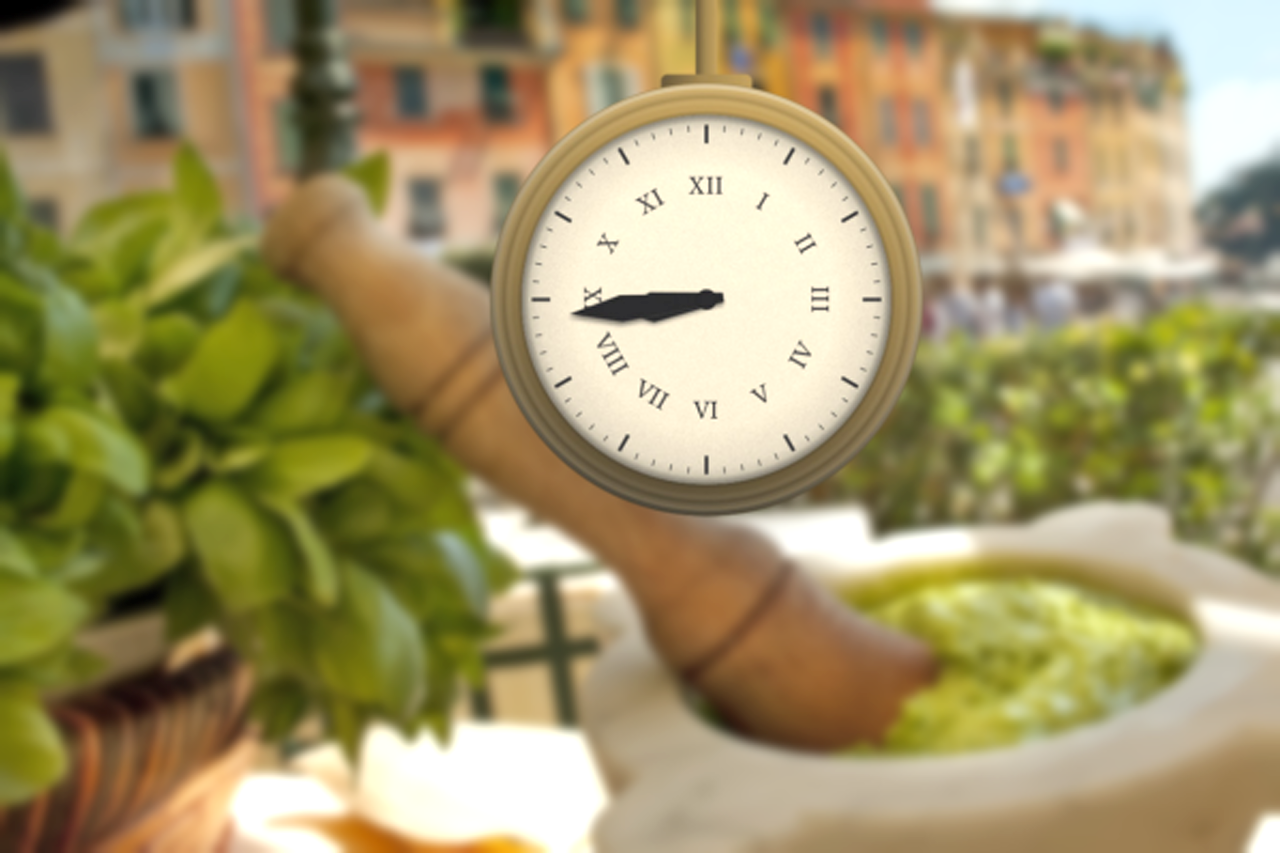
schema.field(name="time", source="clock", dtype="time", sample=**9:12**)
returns **8:44**
